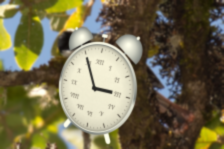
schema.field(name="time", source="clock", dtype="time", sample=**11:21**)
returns **2:55**
